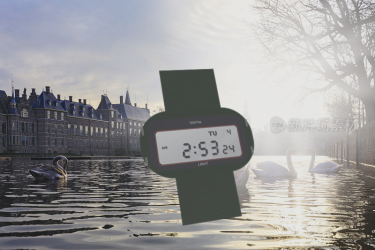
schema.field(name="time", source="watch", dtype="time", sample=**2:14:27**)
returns **2:53:24**
